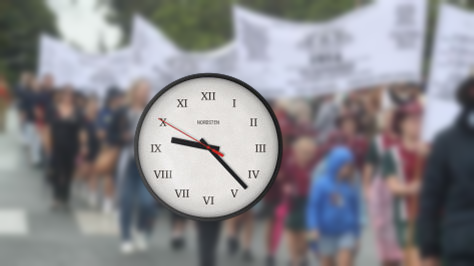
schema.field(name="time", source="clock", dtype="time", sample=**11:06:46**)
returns **9:22:50**
